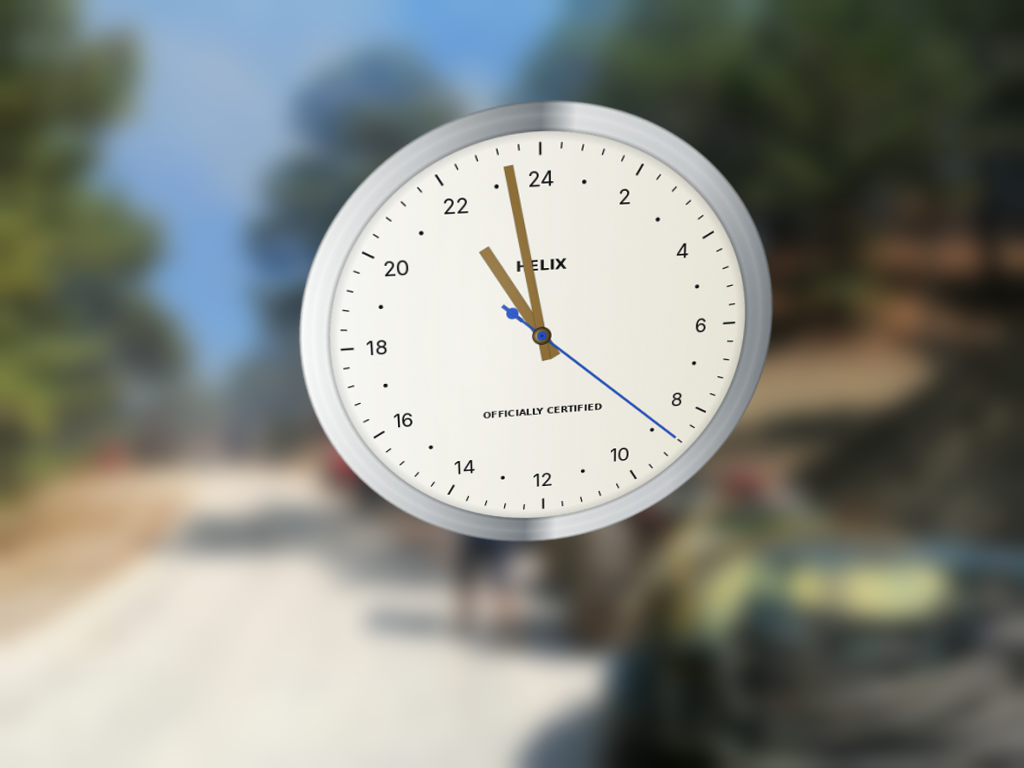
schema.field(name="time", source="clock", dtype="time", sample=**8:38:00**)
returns **21:58:22**
